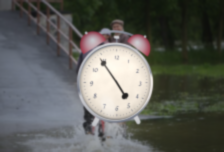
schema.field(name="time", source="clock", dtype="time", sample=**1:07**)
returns **4:54**
